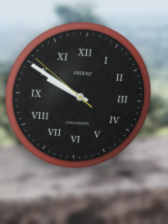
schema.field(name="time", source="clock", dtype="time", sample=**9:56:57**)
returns **9:49:51**
